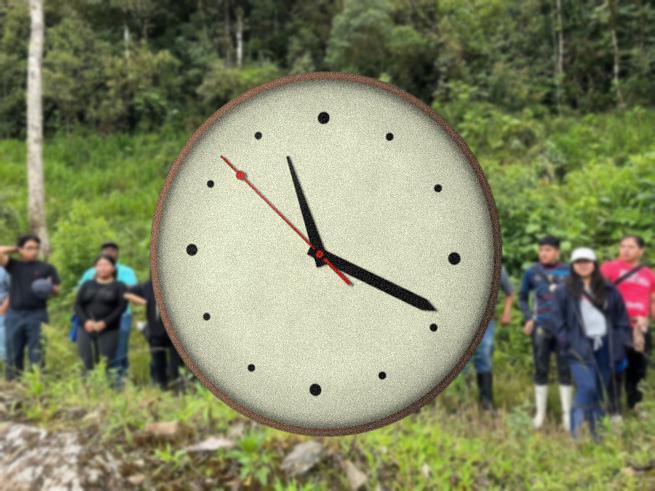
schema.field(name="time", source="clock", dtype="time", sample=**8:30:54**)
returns **11:18:52**
